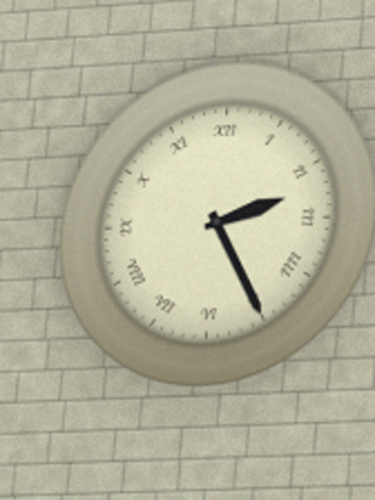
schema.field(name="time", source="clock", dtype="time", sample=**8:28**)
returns **2:25**
